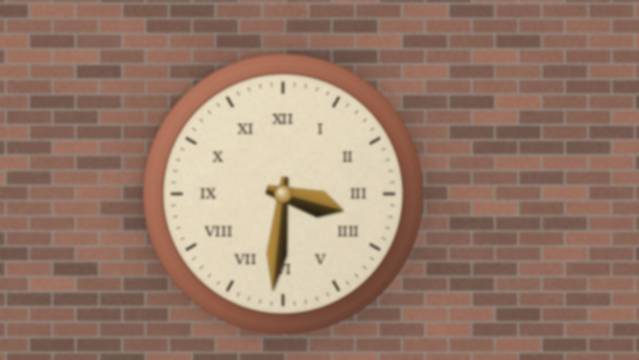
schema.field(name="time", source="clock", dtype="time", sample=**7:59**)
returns **3:31**
